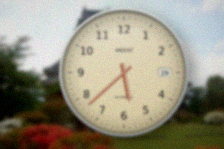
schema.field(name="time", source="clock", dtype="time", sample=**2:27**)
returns **5:38**
